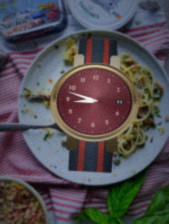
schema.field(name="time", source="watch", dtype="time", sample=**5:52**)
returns **8:48**
